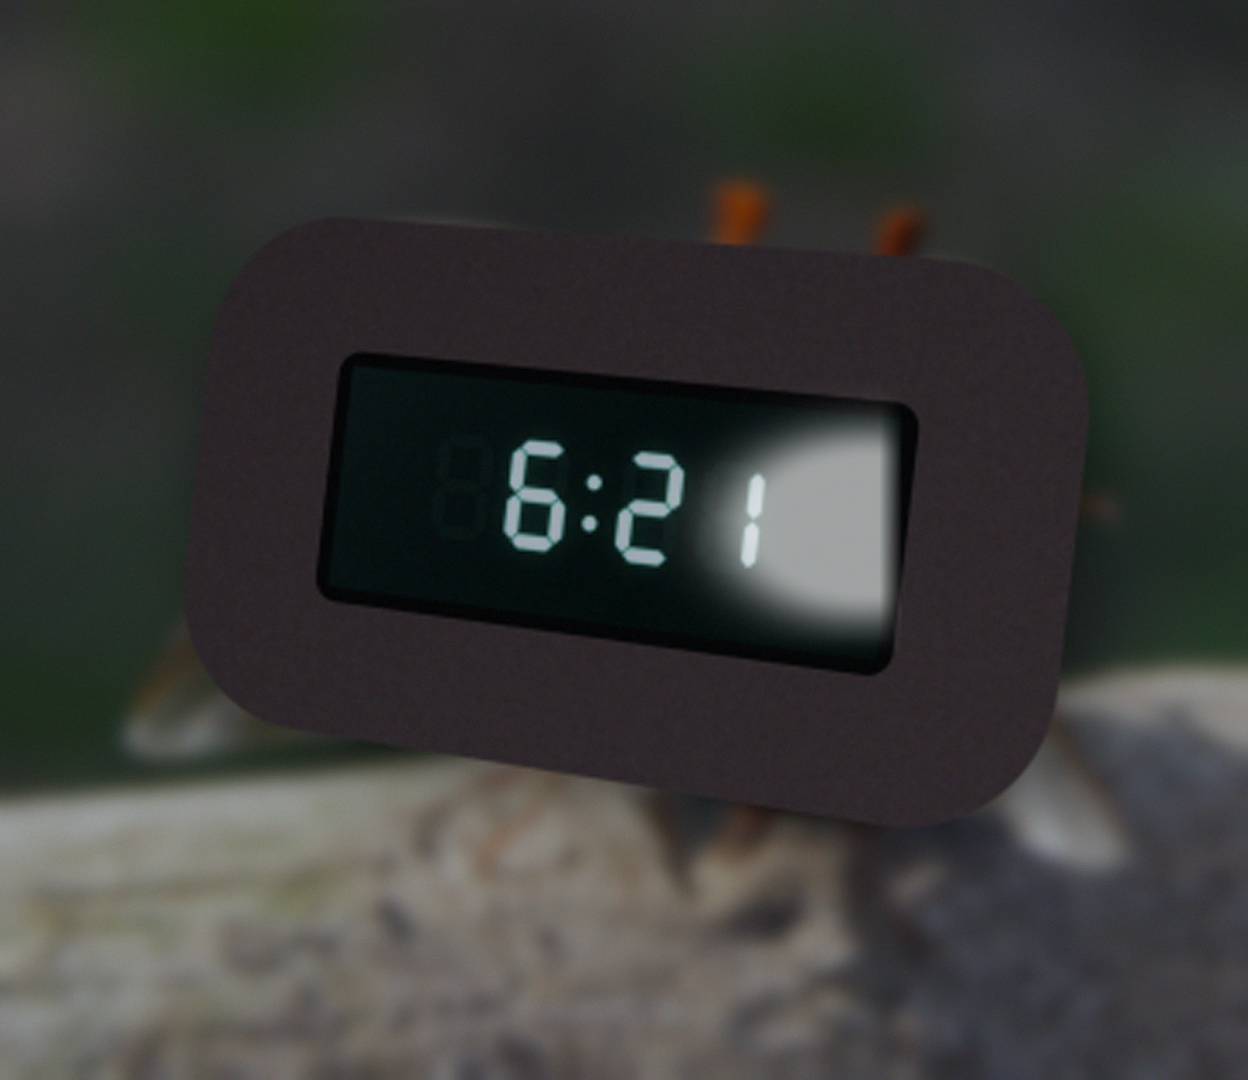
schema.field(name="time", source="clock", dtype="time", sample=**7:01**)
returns **6:21**
